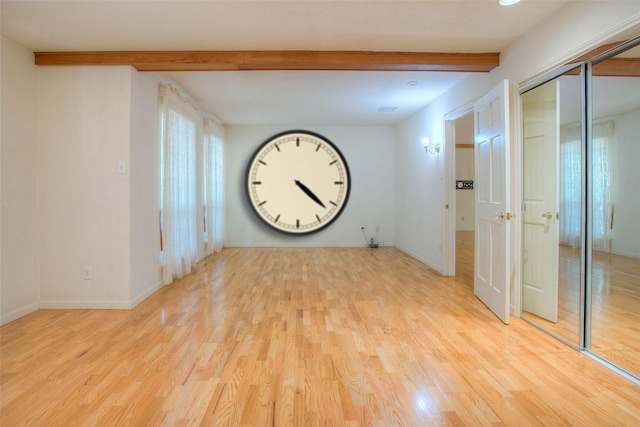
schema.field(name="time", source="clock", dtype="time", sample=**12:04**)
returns **4:22**
